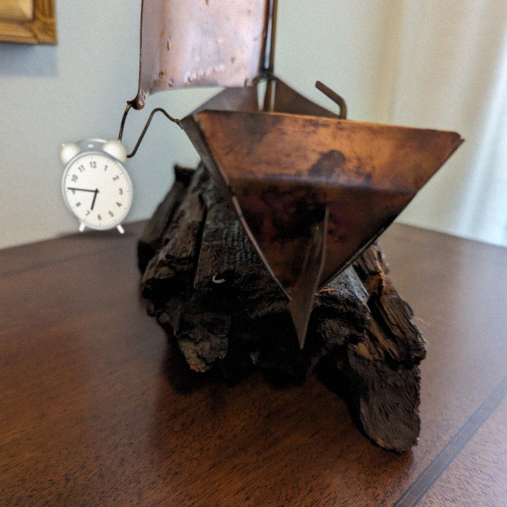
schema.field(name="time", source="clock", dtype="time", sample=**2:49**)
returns **6:46**
